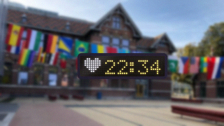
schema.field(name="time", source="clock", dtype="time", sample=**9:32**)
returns **22:34**
